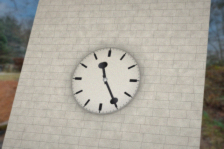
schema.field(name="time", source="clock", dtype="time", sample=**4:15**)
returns **11:25**
